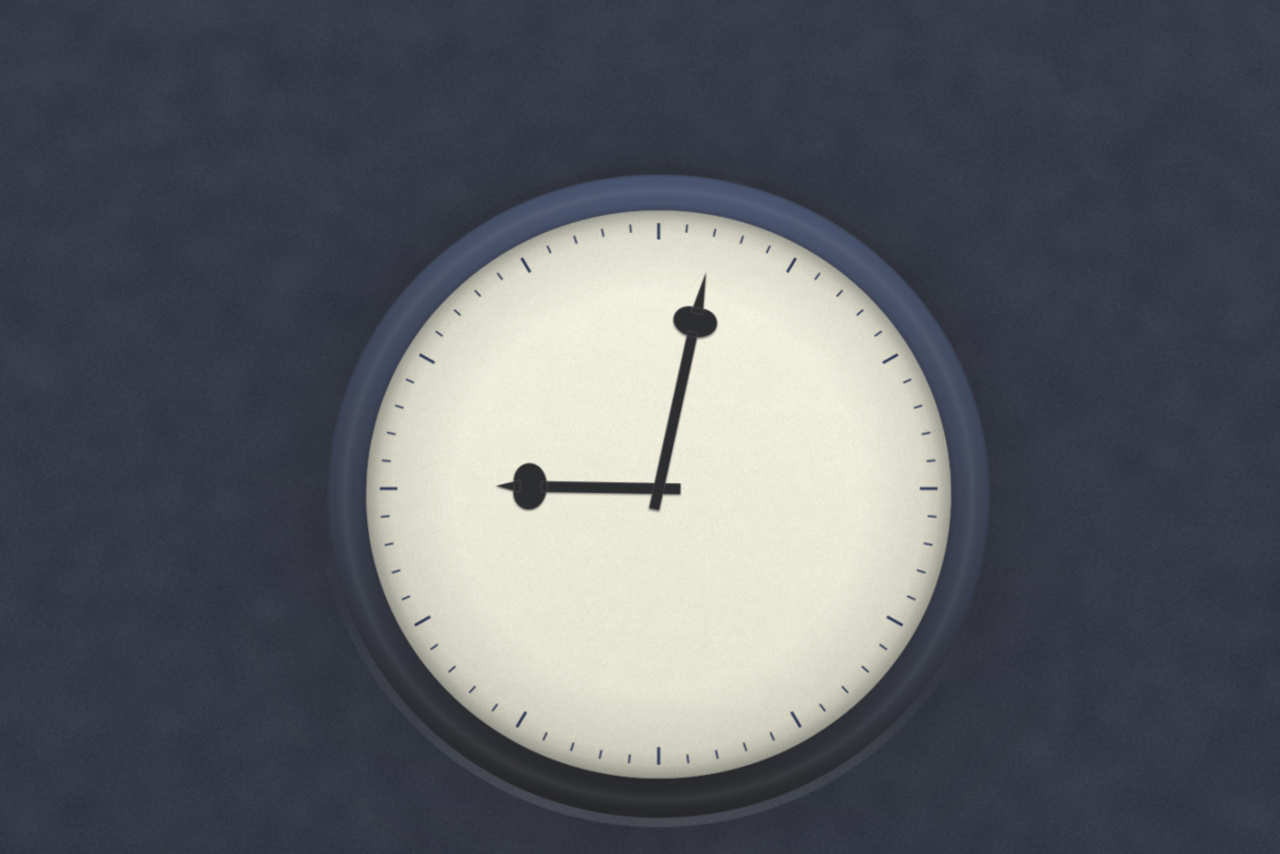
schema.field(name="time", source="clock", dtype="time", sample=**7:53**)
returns **9:02**
